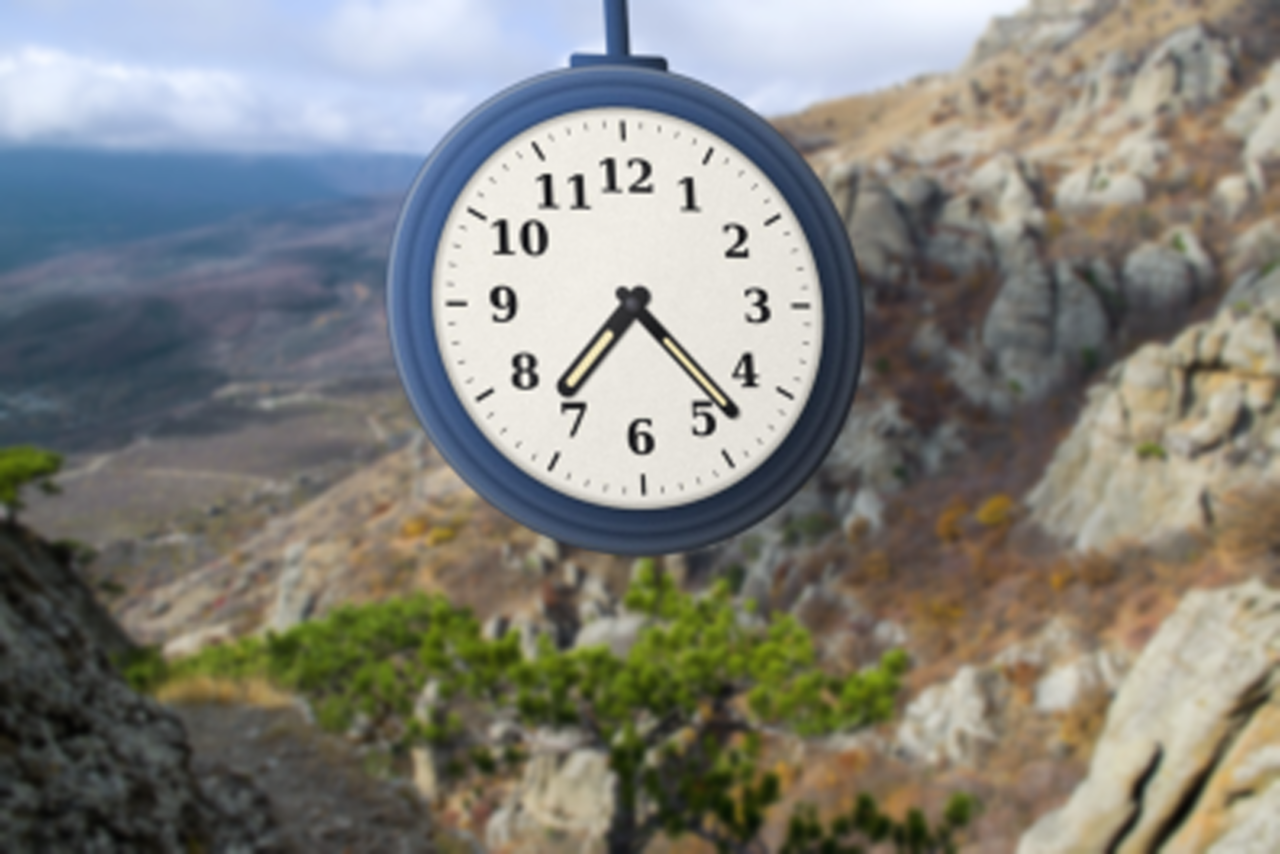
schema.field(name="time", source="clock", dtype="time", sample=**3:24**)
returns **7:23**
